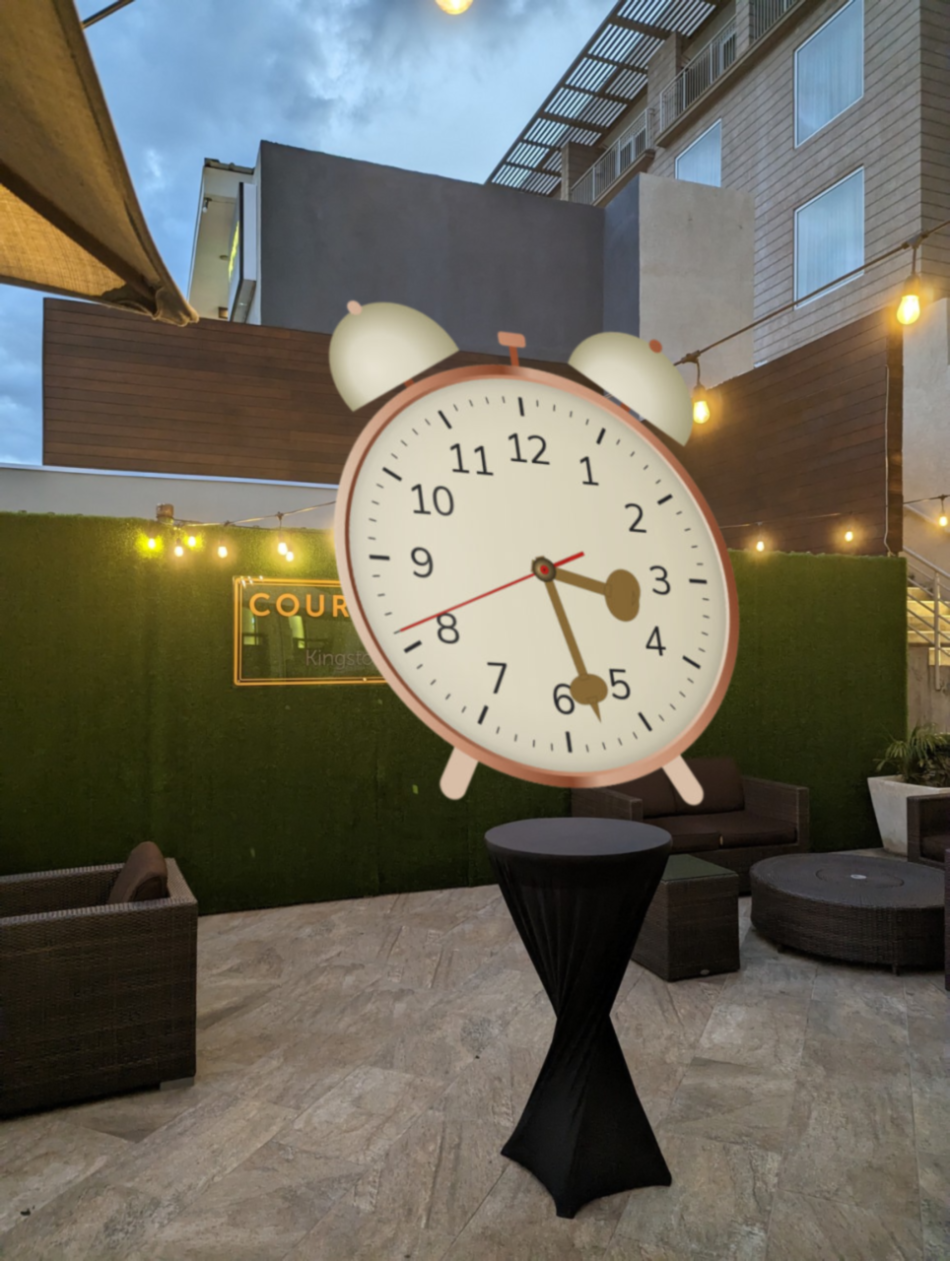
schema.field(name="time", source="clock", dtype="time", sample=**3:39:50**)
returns **3:27:41**
